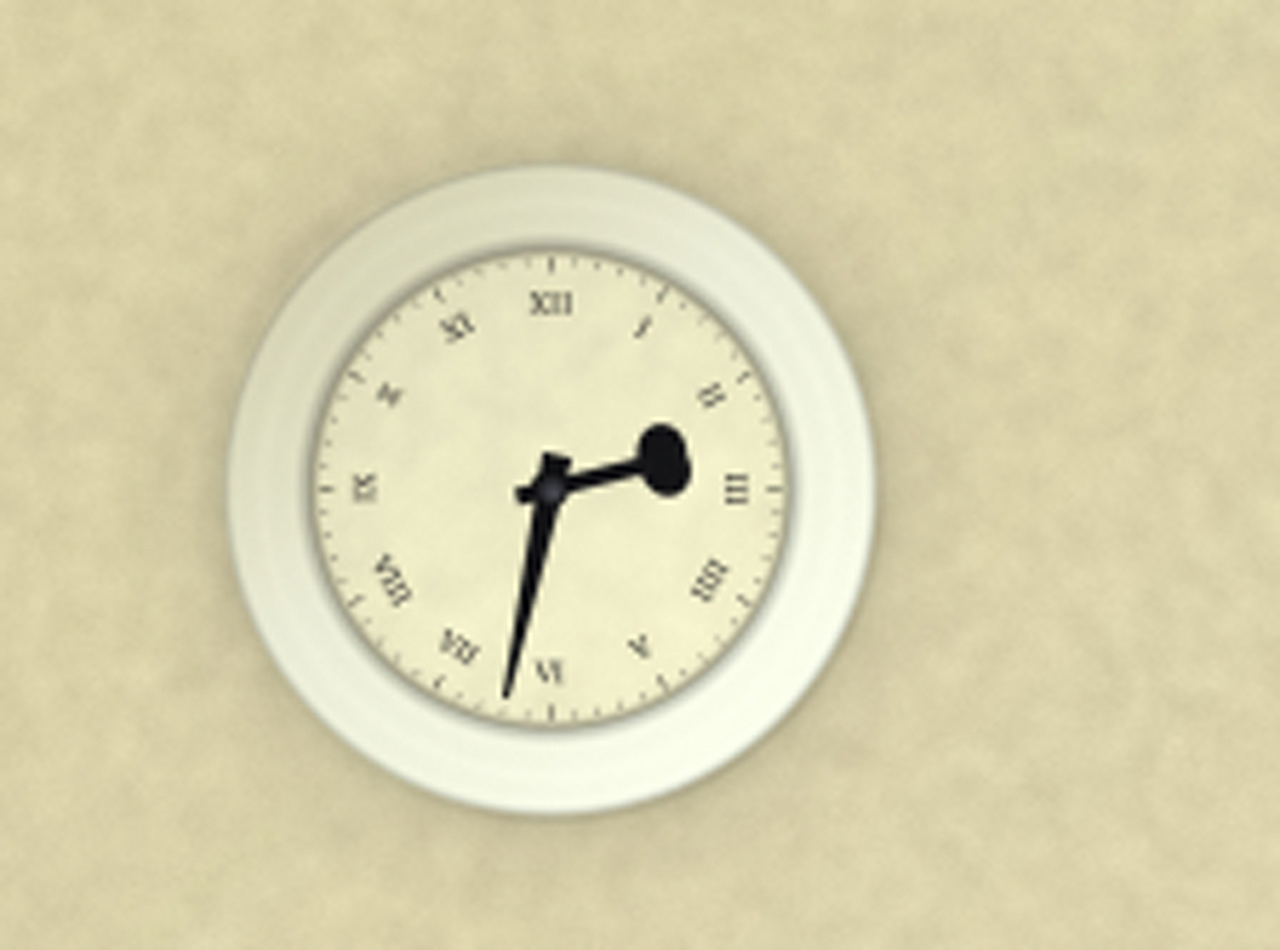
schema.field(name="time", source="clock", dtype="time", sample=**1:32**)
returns **2:32**
